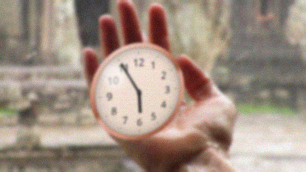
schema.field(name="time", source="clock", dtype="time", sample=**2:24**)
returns **5:55**
